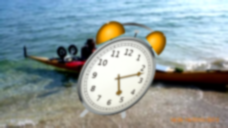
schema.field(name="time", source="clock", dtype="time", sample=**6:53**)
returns **5:12**
